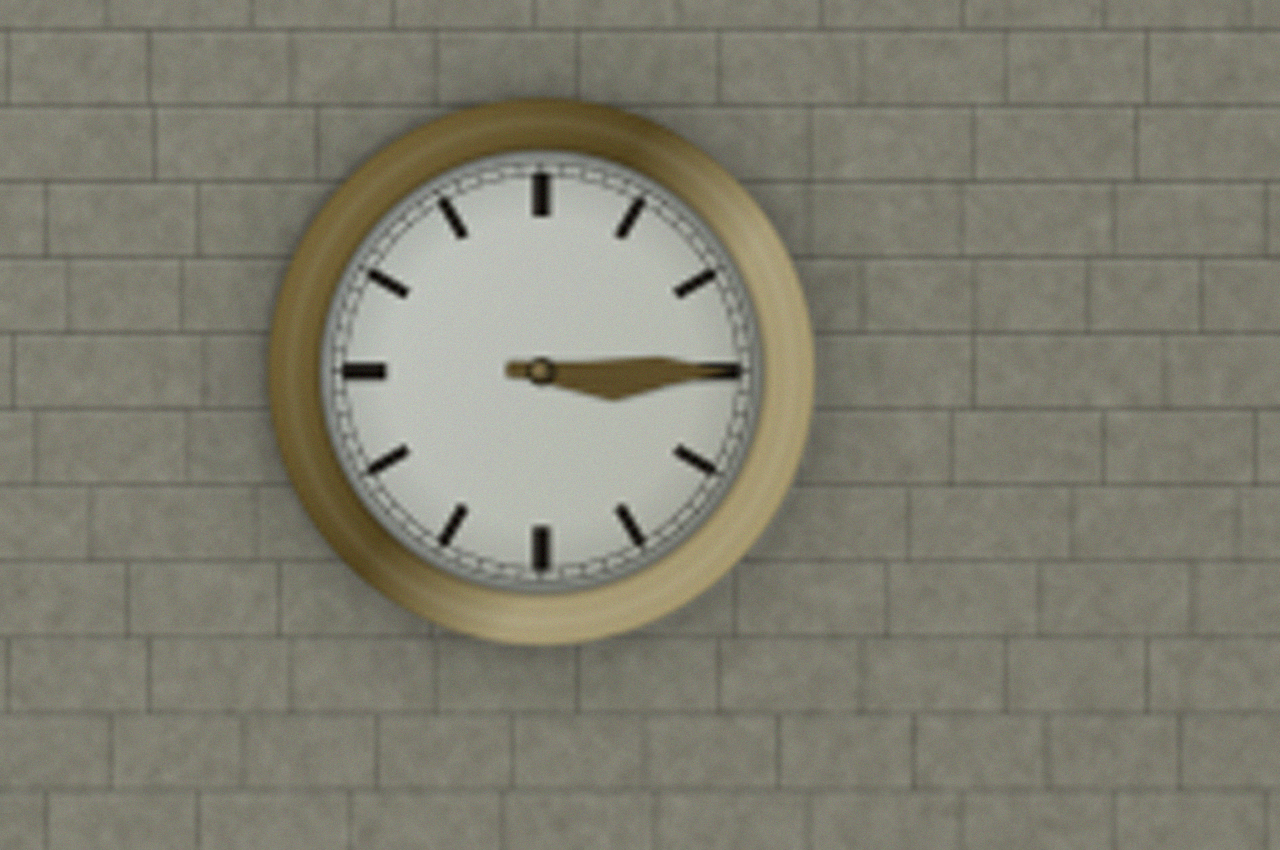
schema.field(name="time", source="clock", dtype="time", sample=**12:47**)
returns **3:15**
